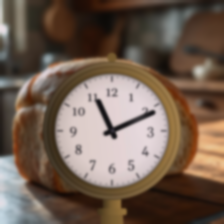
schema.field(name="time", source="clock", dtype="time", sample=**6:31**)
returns **11:11**
